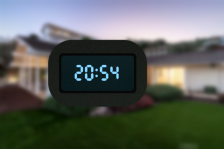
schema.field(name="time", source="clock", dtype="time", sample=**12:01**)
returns **20:54**
